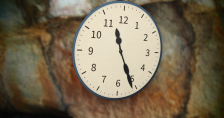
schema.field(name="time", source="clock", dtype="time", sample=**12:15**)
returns **11:26**
